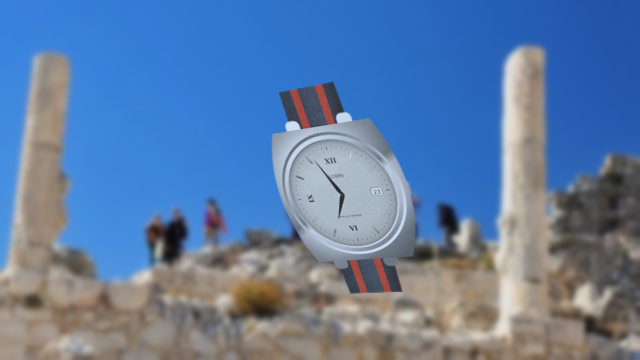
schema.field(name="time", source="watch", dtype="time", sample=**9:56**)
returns **6:56**
